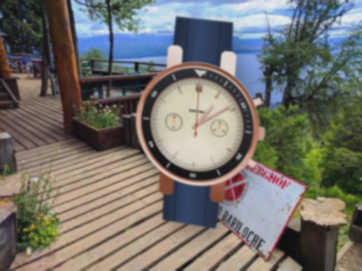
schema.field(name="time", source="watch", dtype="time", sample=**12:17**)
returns **1:09**
